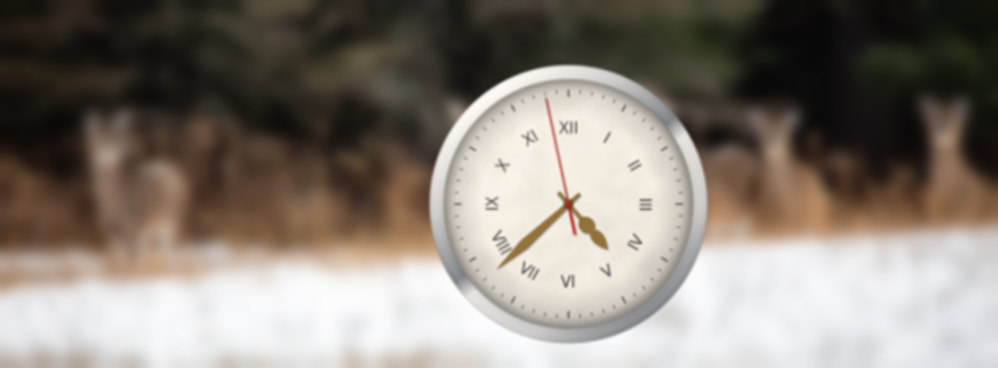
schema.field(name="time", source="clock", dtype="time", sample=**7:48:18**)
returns **4:37:58**
